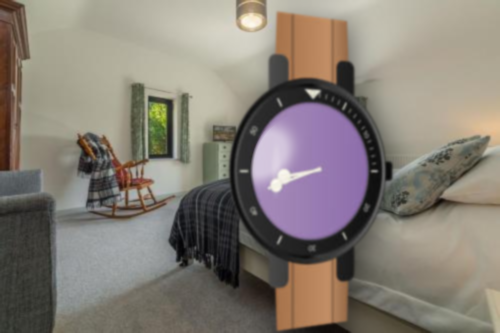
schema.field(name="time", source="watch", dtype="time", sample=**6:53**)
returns **8:42**
